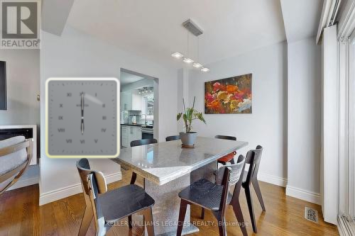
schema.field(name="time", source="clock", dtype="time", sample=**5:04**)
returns **6:00**
